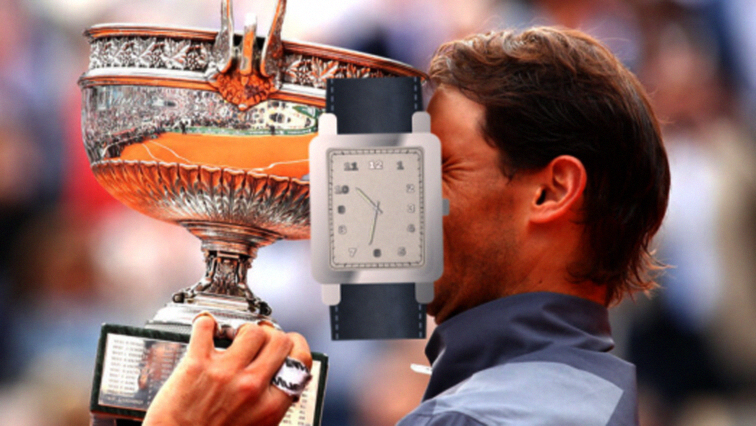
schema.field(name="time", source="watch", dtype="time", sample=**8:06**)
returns **10:32**
